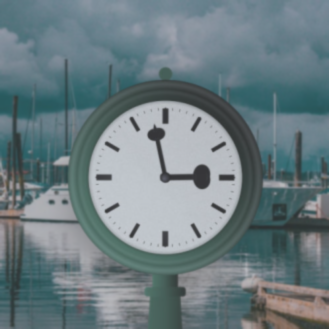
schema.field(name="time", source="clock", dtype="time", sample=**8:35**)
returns **2:58**
